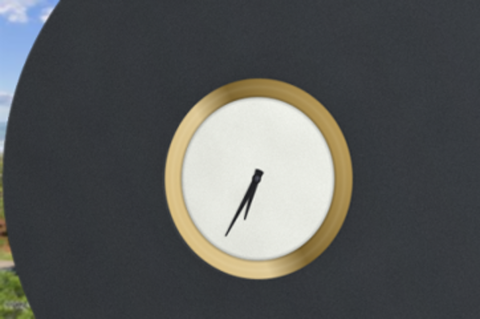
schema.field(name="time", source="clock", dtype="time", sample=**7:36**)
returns **6:35**
